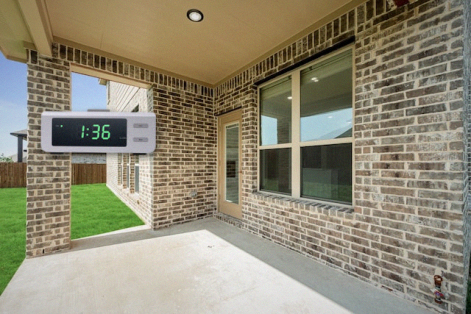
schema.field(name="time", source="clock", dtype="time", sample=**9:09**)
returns **1:36**
